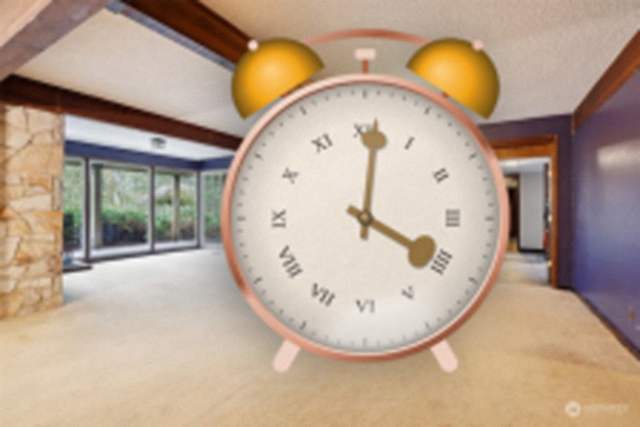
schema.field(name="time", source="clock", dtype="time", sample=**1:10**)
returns **4:01**
